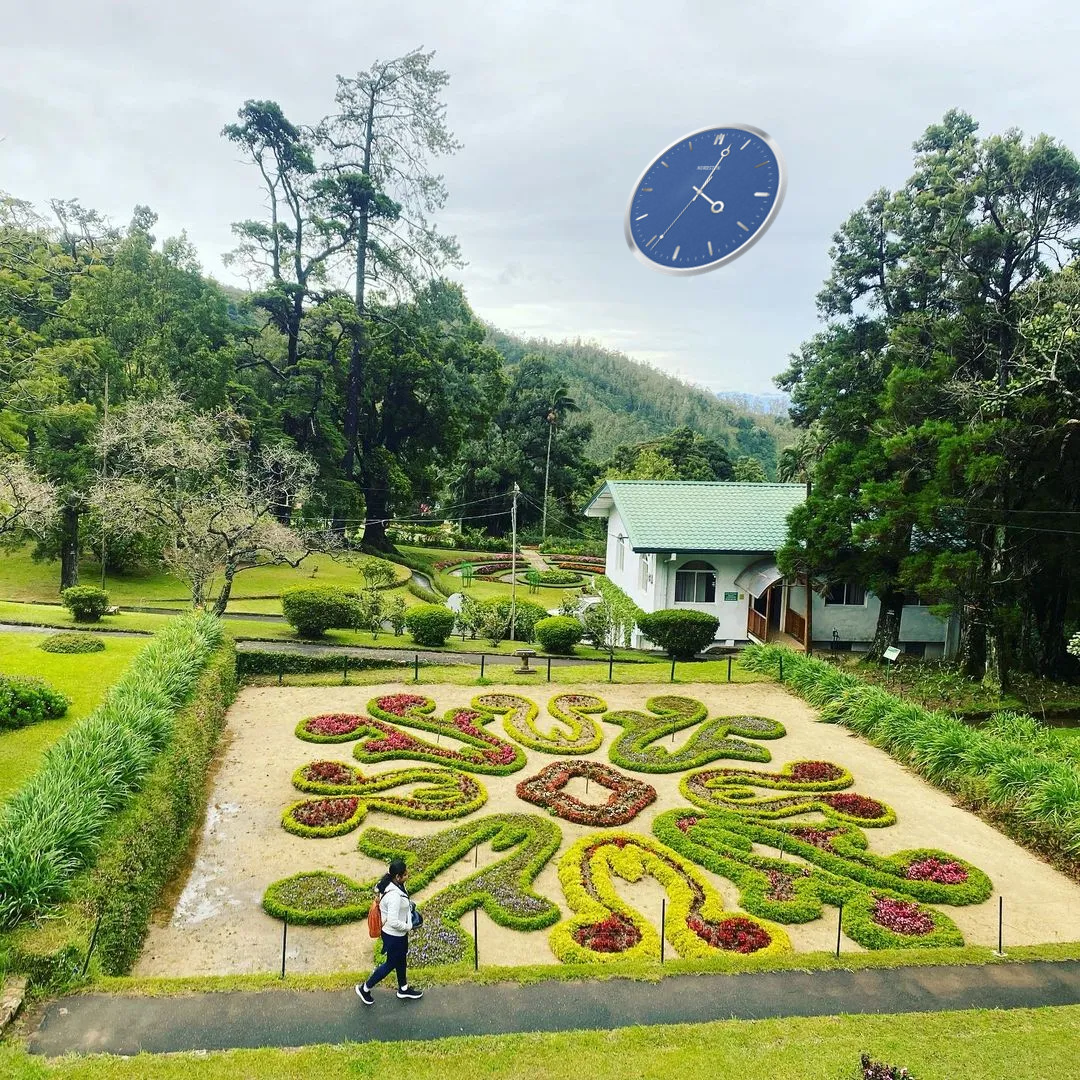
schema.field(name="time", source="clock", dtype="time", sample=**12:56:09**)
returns **4:02:34**
